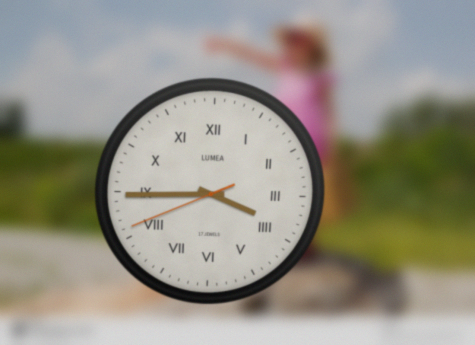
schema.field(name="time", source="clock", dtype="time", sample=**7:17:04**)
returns **3:44:41**
